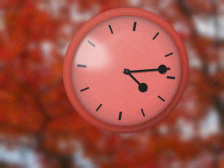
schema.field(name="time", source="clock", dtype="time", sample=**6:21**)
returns **4:13**
